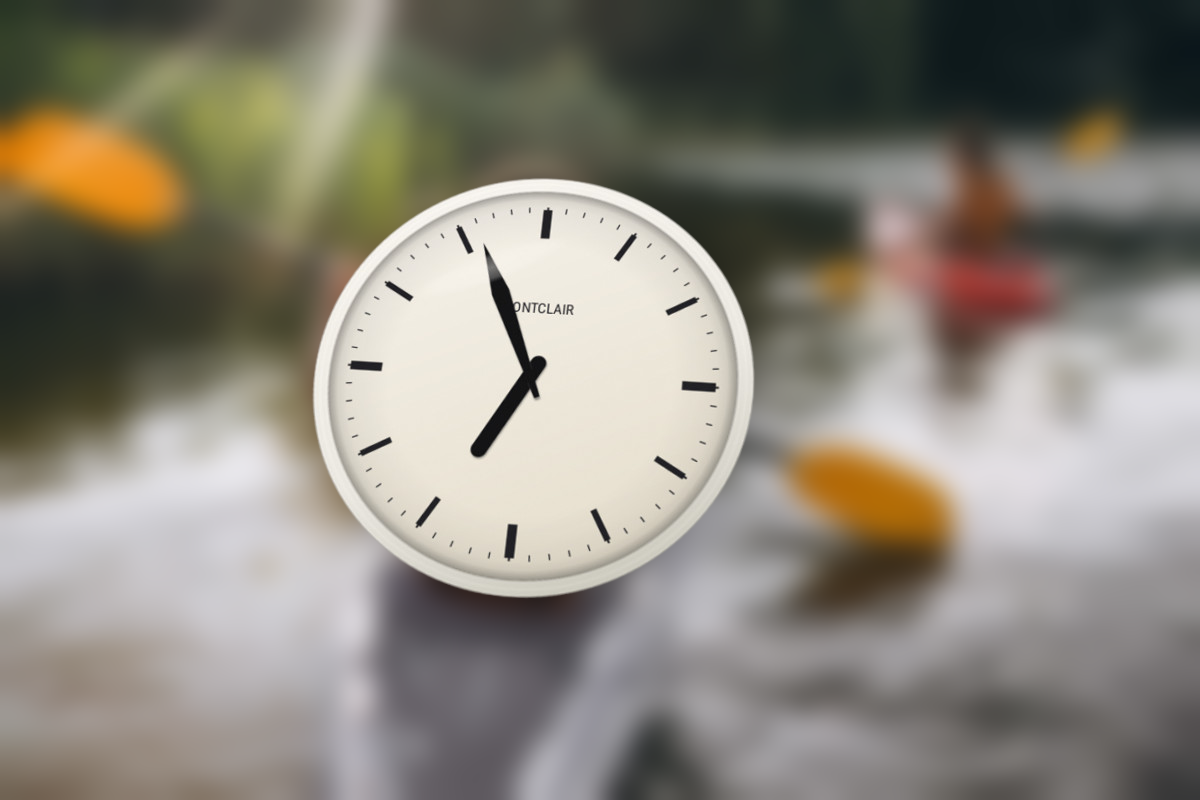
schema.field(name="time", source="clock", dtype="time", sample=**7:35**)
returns **6:56**
